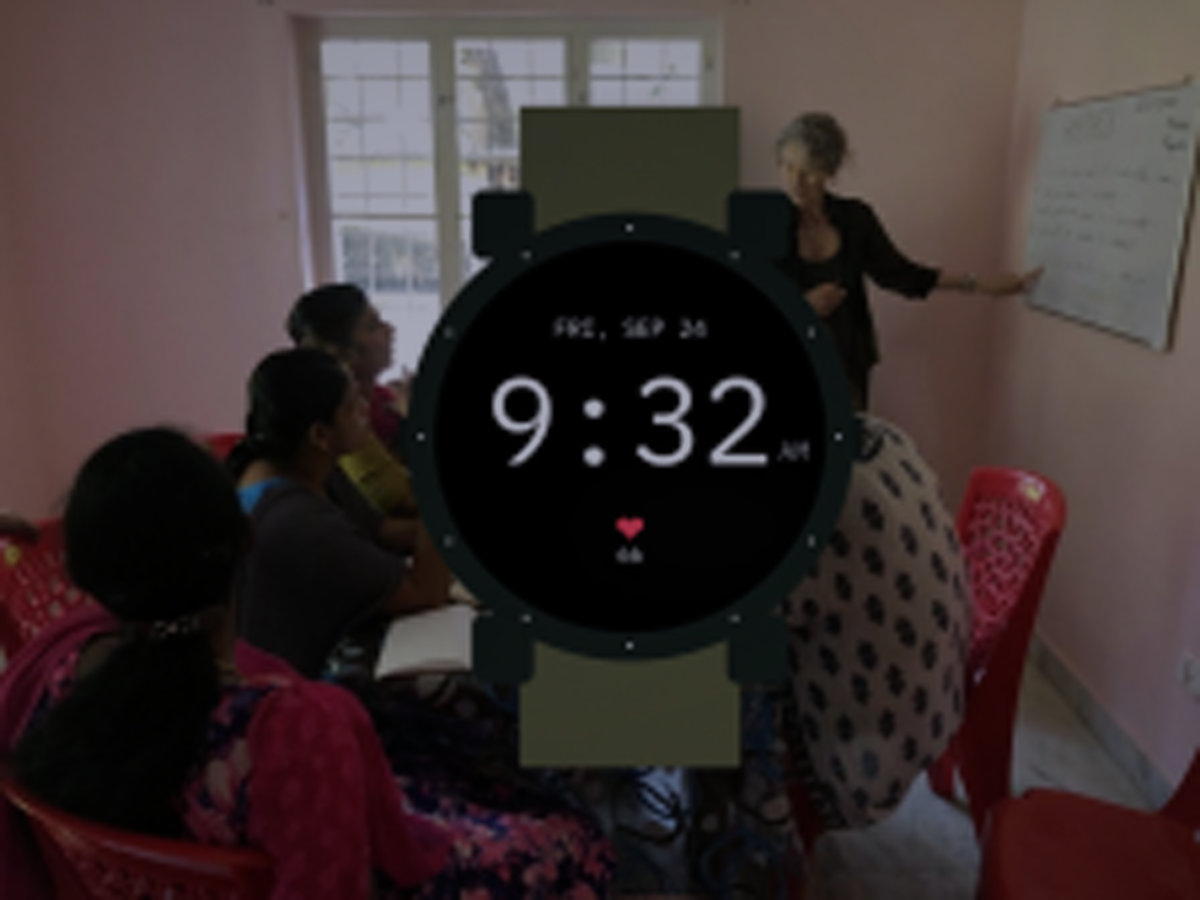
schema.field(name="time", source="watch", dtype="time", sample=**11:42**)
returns **9:32**
